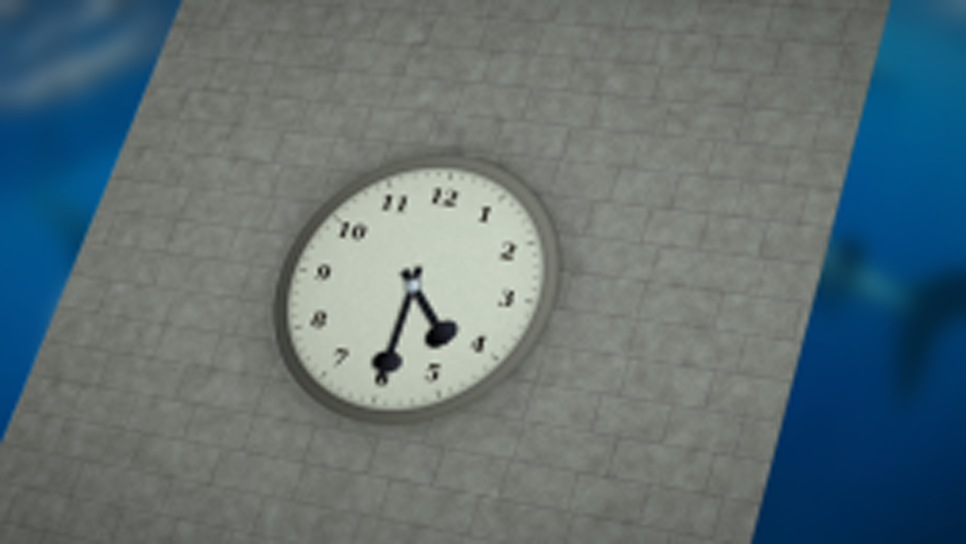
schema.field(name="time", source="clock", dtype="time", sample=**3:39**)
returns **4:30**
